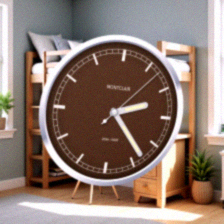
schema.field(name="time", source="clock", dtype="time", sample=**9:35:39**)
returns **2:23:07**
